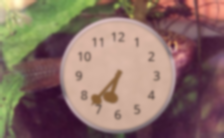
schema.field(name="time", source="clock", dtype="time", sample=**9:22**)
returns **6:37**
